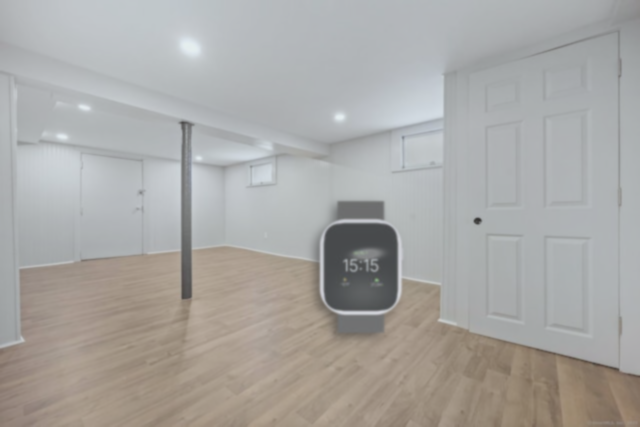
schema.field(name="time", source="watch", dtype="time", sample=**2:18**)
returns **15:15**
